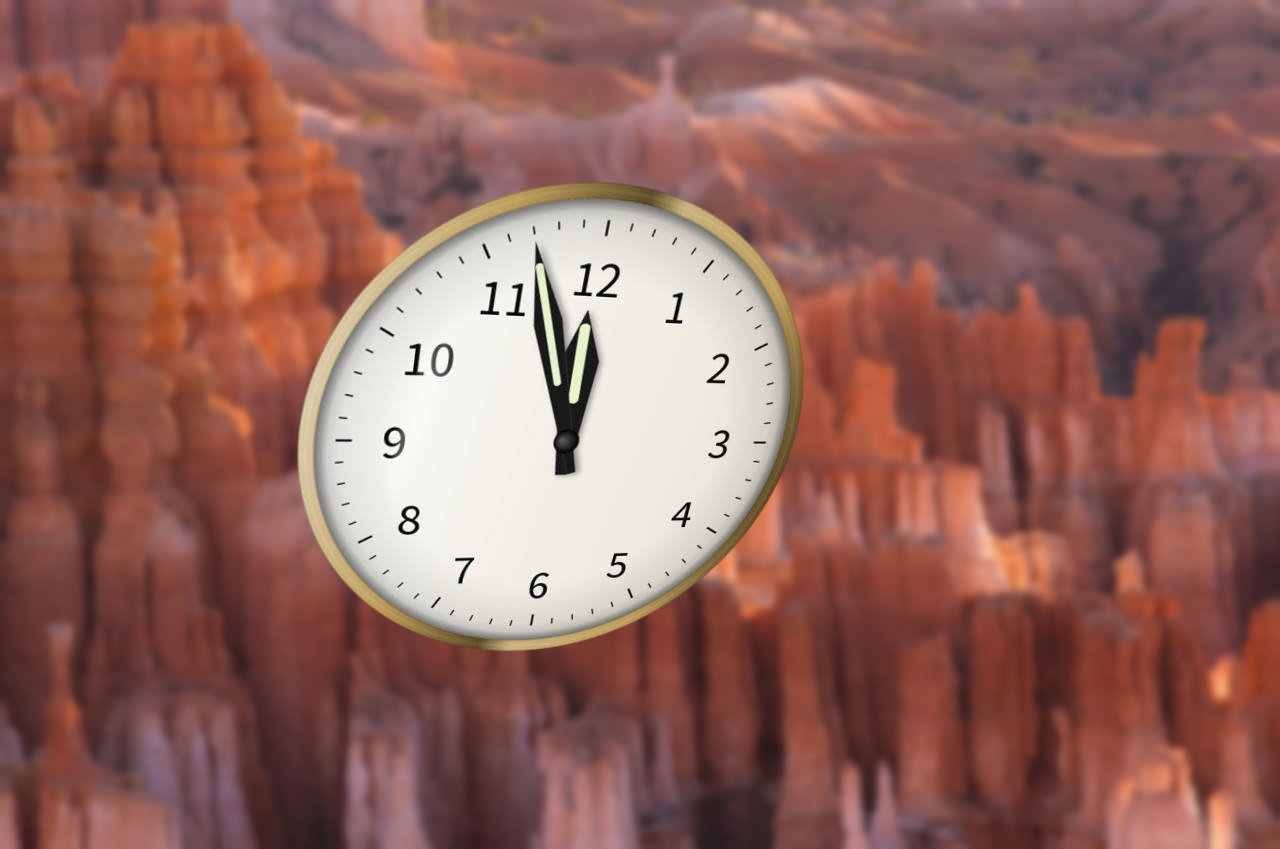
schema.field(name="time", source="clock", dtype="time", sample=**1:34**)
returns **11:57**
